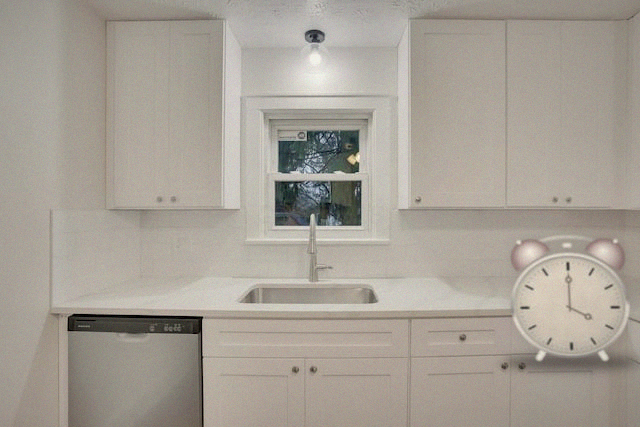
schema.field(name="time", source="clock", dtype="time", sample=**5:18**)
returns **4:00**
